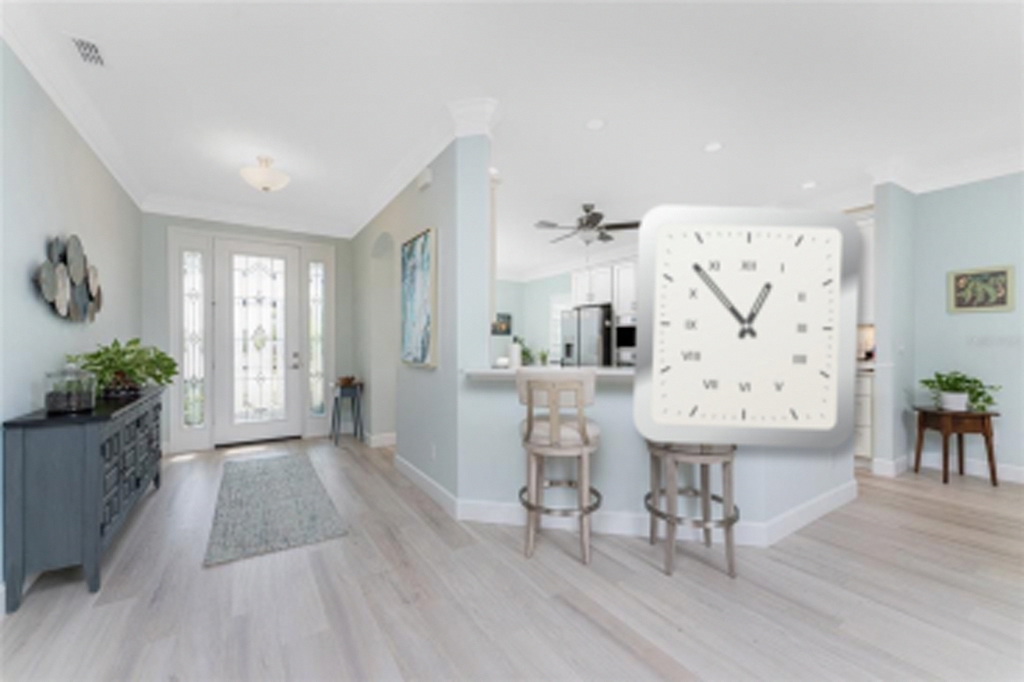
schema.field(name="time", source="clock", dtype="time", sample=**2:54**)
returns **12:53**
